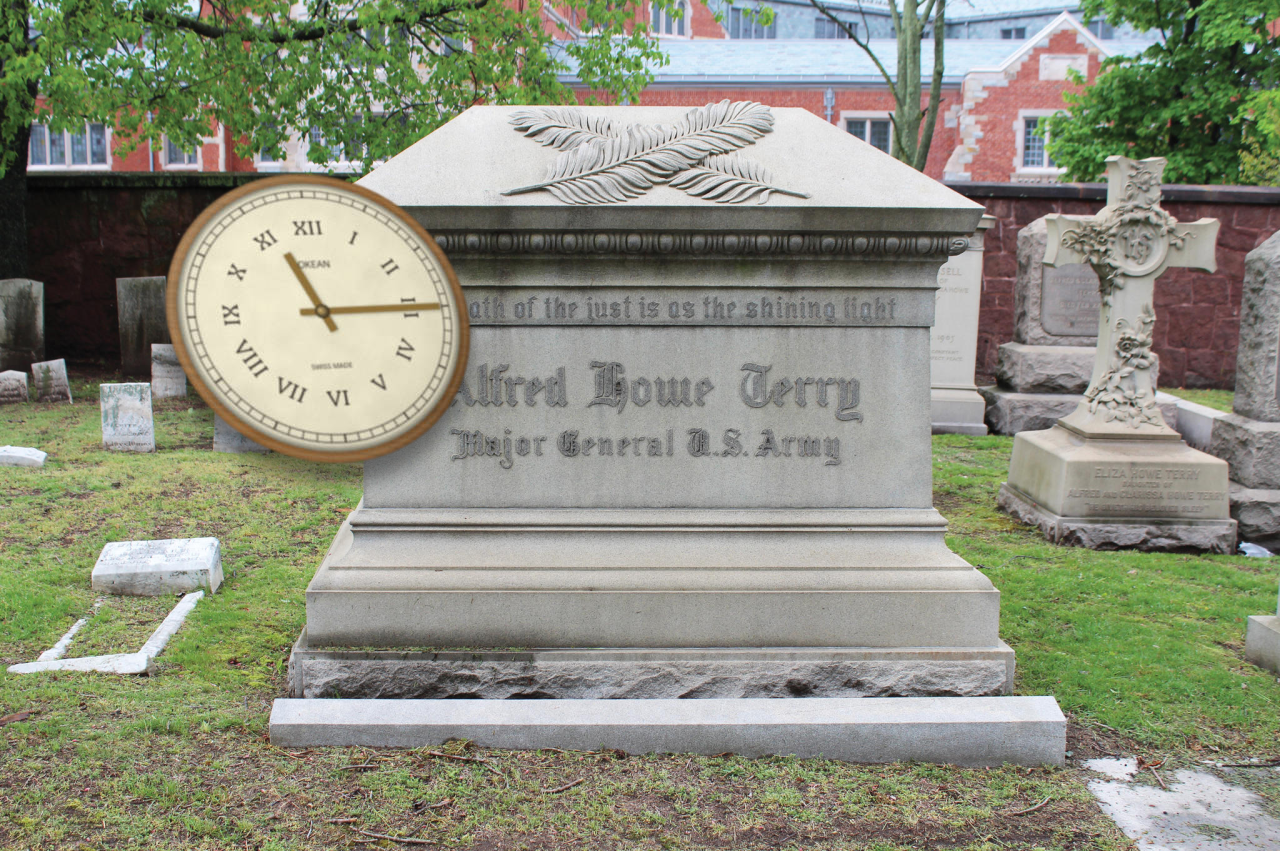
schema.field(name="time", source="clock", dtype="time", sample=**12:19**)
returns **11:15**
